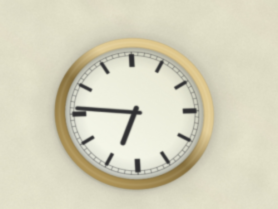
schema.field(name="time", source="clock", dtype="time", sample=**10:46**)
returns **6:46**
